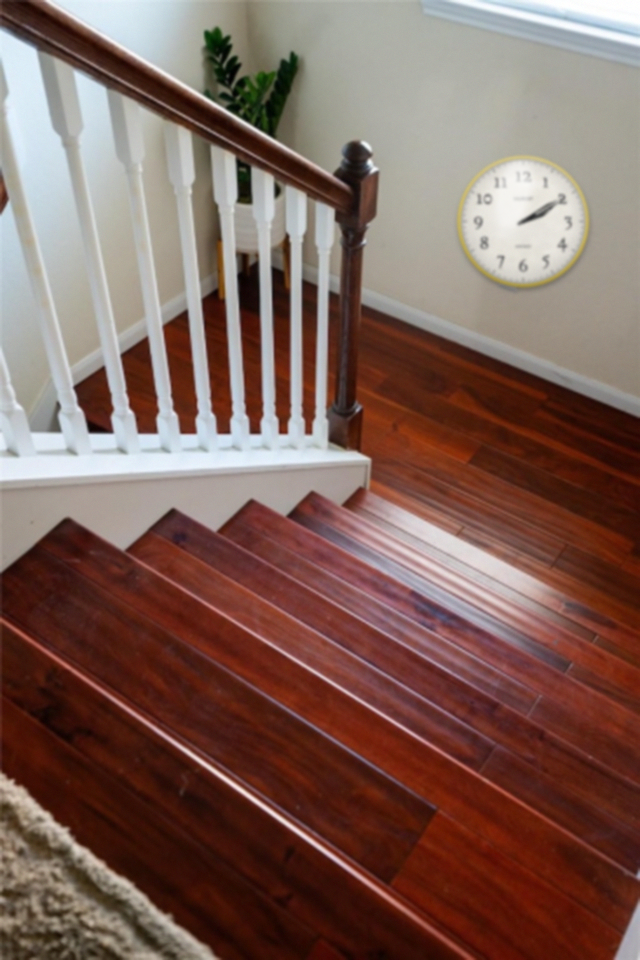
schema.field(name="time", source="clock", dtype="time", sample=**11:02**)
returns **2:10**
